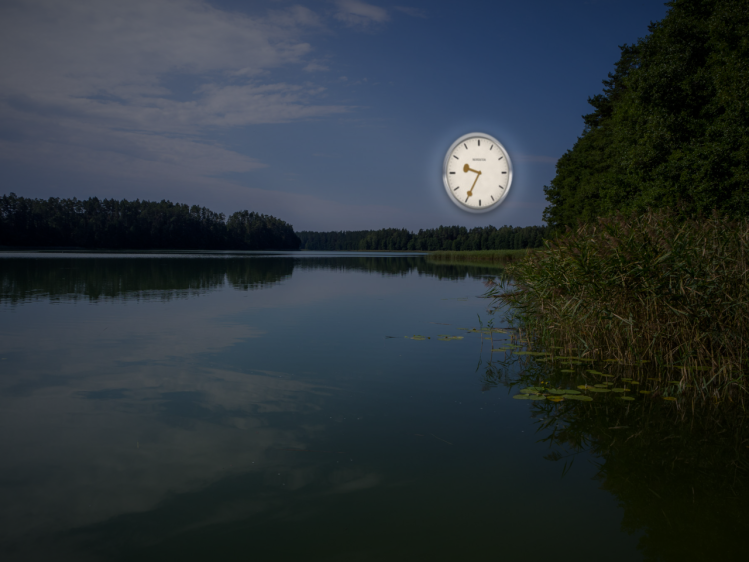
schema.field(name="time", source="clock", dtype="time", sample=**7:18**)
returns **9:35**
